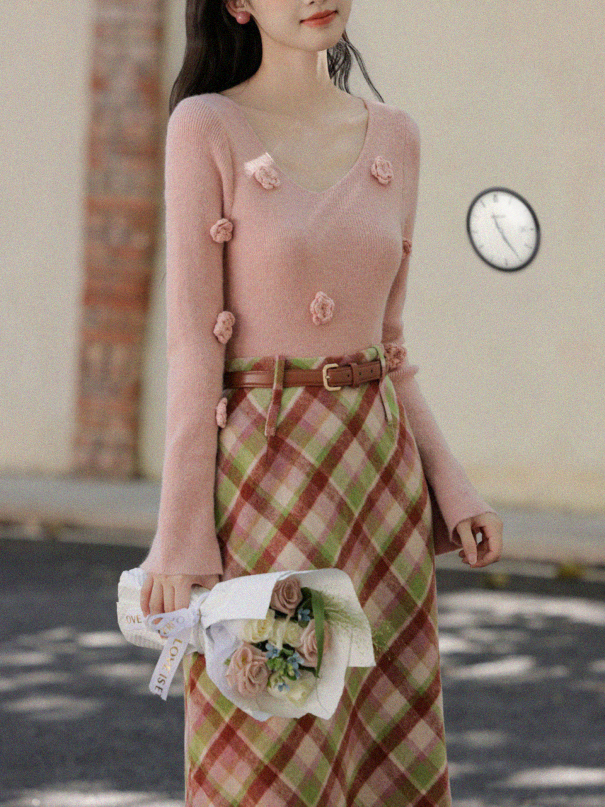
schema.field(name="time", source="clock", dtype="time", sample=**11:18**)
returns **11:25**
